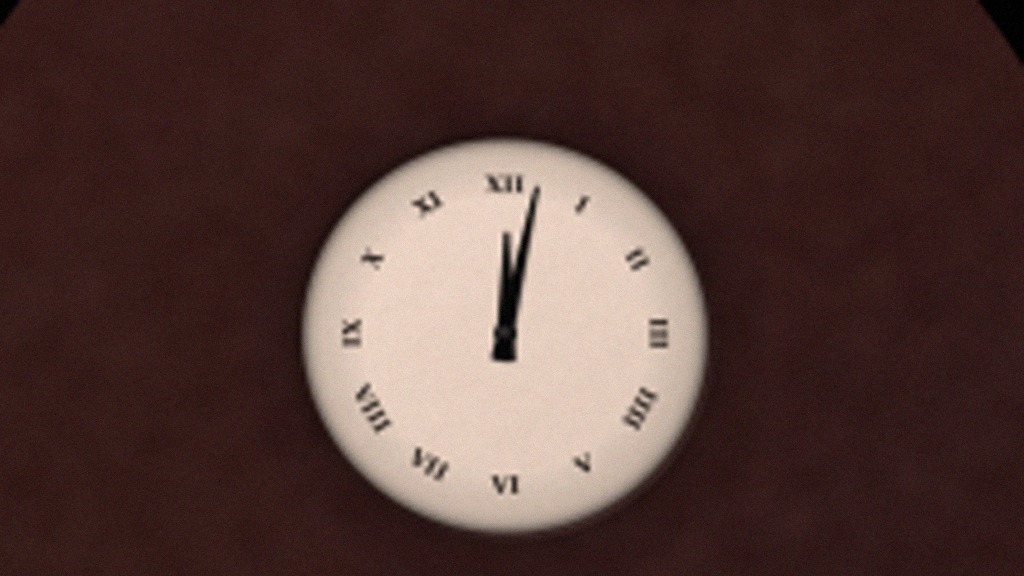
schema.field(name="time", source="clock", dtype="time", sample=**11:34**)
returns **12:02**
